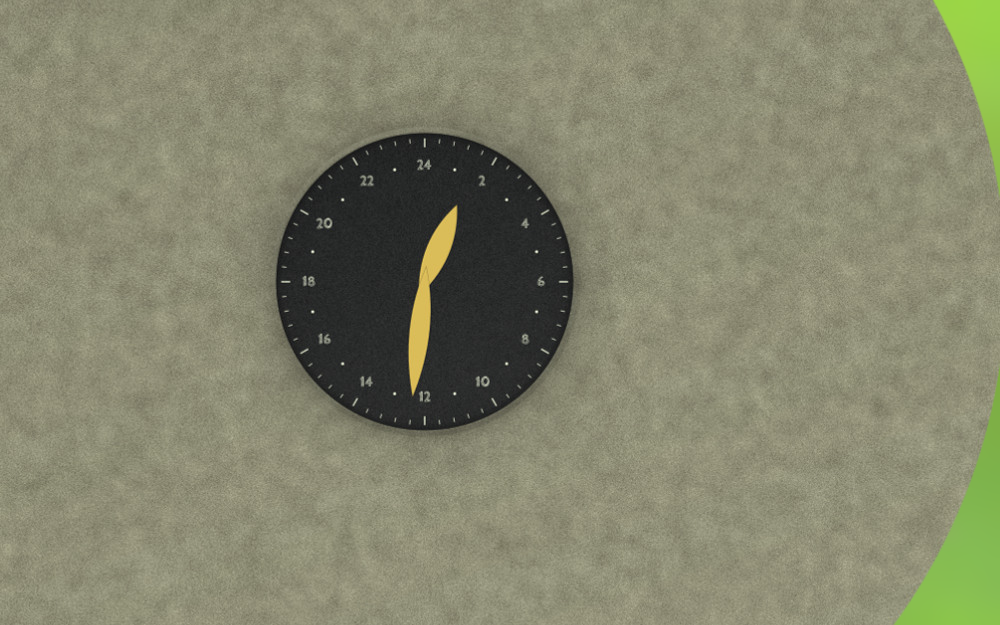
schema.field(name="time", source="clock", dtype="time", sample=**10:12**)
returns **1:31**
